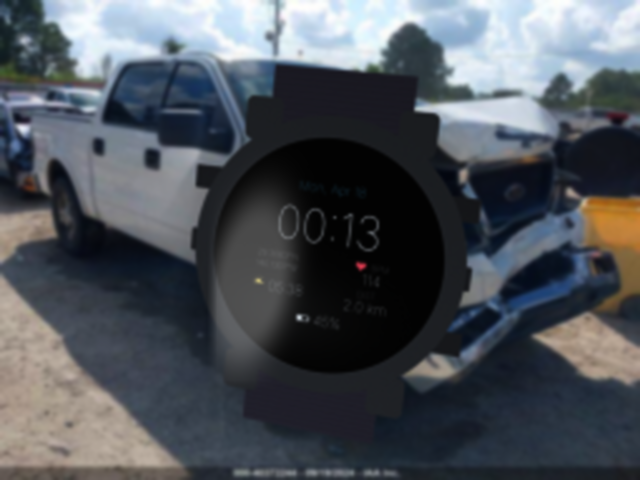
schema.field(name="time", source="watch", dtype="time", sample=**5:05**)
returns **0:13**
